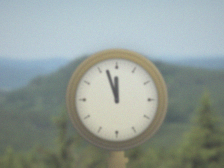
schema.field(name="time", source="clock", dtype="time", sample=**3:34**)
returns **11:57**
